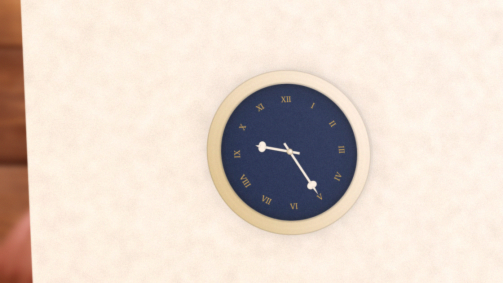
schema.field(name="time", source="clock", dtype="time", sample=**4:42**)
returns **9:25**
